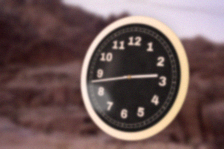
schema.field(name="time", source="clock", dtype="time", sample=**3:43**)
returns **2:43**
